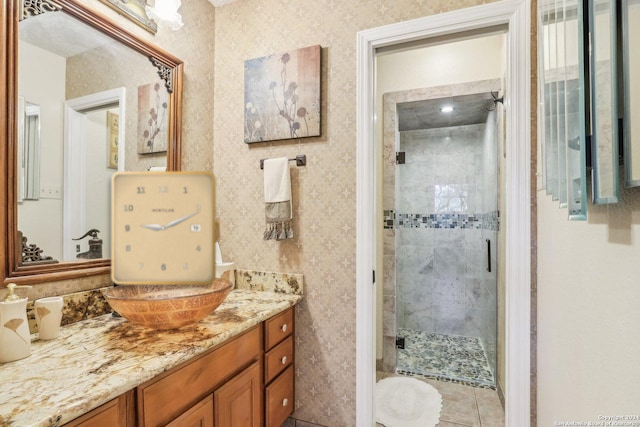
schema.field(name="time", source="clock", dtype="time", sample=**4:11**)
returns **9:11**
